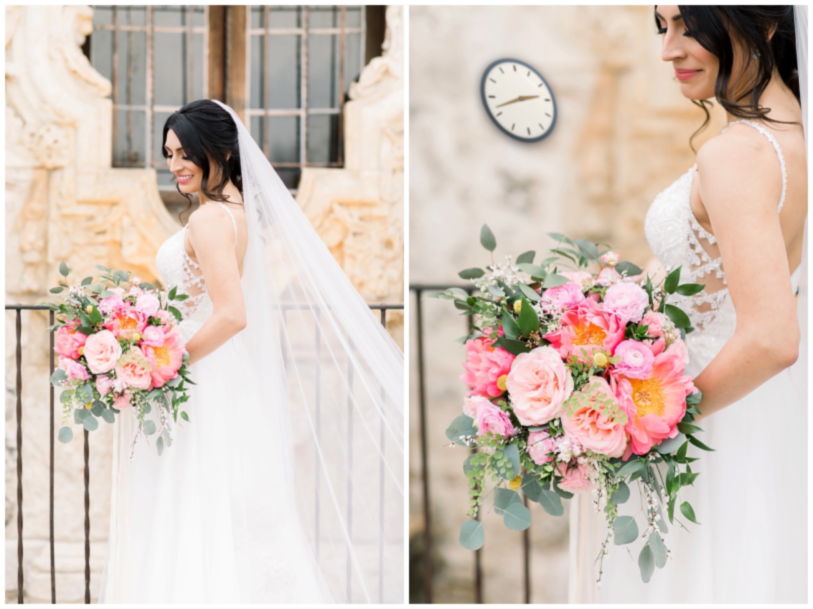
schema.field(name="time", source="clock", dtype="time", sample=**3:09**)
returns **2:42**
